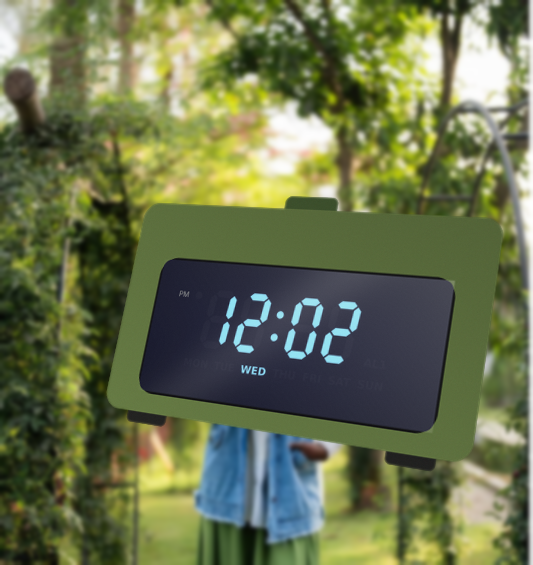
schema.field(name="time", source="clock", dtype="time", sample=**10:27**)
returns **12:02**
